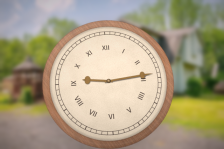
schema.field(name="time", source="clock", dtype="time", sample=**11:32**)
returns **9:14**
